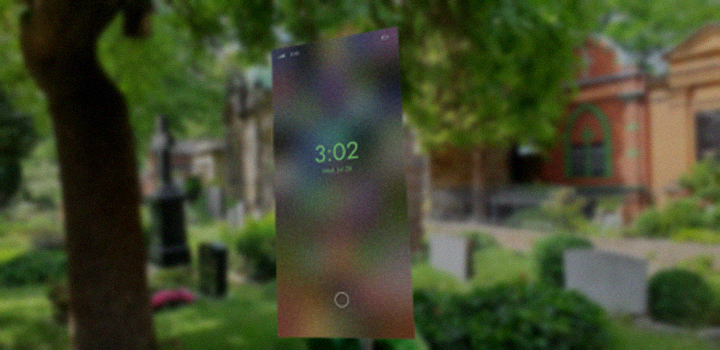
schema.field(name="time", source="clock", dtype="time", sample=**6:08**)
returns **3:02**
